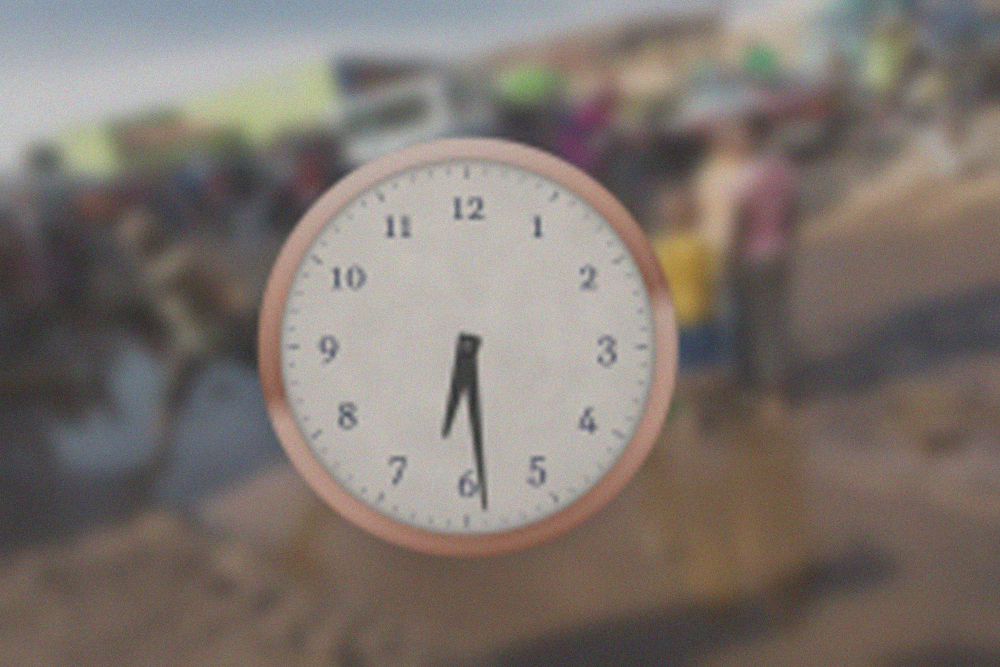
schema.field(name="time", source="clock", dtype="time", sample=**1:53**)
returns **6:29**
